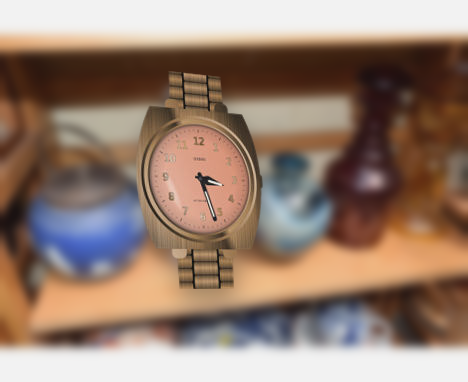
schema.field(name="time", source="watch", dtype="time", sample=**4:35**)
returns **3:27**
